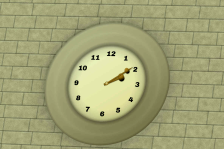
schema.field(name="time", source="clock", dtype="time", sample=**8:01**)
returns **2:09**
